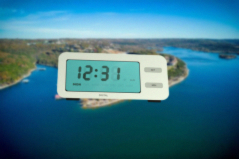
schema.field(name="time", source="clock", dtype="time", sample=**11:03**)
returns **12:31**
